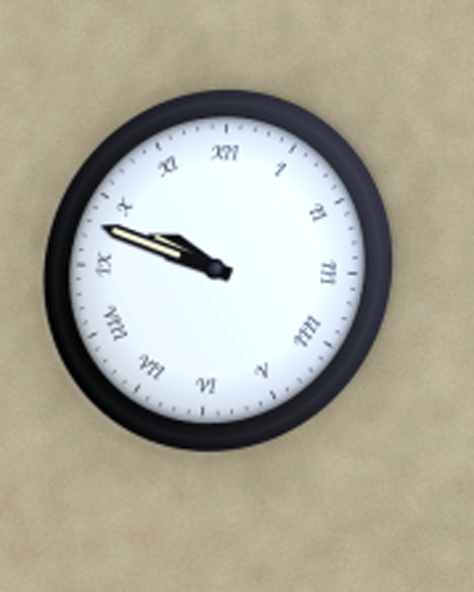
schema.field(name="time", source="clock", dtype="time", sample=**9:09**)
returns **9:48**
